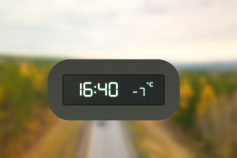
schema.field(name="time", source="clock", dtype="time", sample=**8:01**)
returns **16:40**
